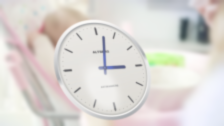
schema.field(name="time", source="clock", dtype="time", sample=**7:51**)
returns **3:02**
